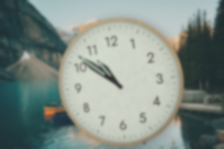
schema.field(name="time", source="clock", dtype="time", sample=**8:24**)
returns **10:52**
